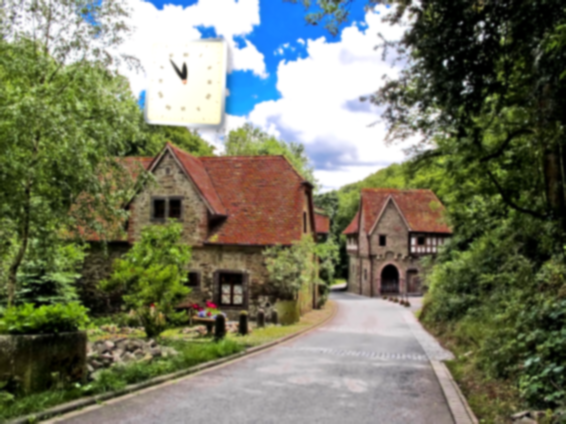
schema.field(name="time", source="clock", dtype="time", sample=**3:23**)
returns **11:54**
